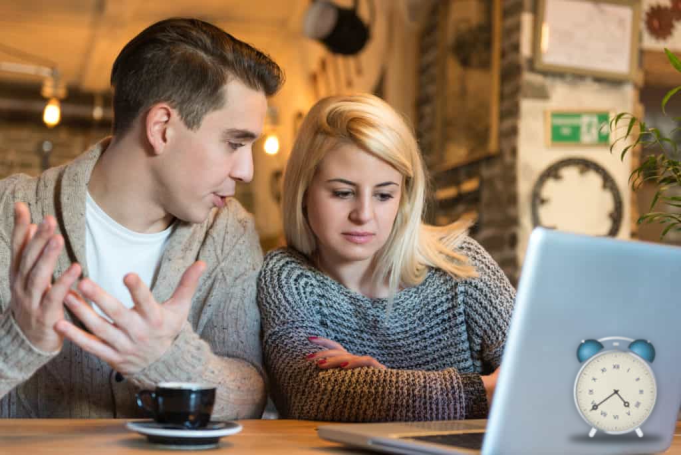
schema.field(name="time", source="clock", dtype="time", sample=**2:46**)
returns **4:39**
